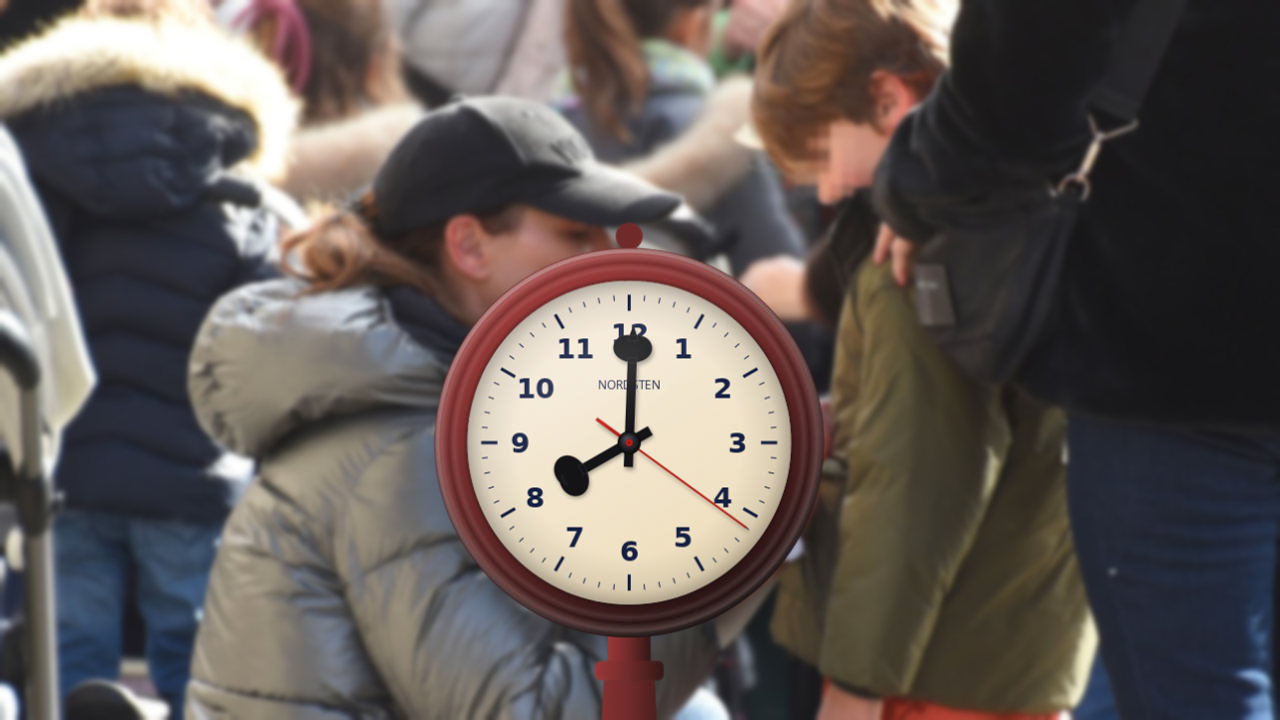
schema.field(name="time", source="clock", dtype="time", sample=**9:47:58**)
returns **8:00:21**
